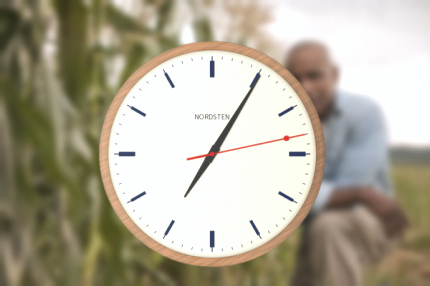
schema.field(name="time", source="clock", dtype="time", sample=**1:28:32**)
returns **7:05:13**
